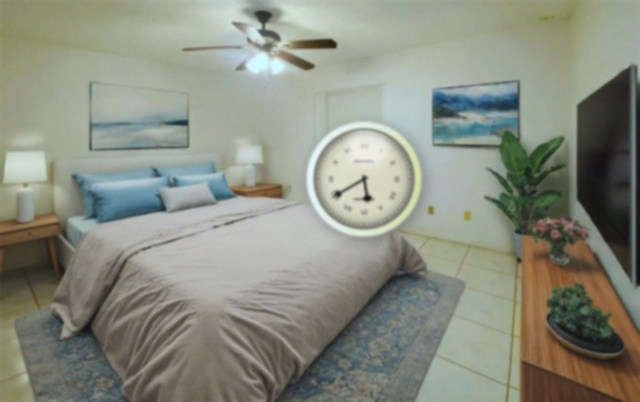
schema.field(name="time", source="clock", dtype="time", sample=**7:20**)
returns **5:40**
